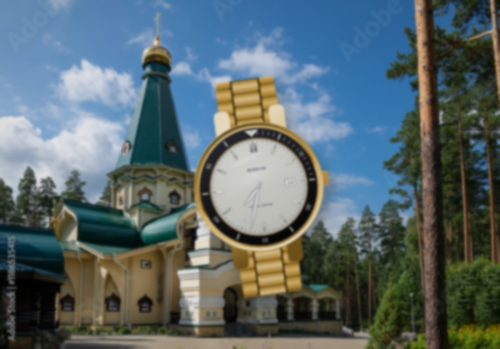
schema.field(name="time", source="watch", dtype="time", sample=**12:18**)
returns **7:33**
